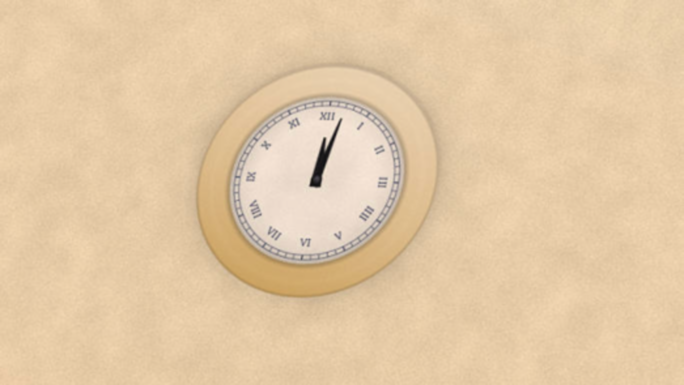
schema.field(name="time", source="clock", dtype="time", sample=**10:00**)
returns **12:02**
